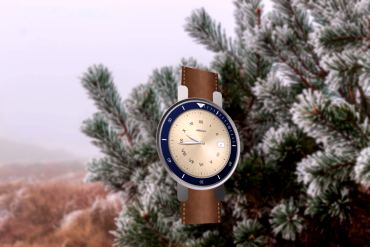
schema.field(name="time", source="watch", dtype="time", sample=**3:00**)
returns **9:44**
